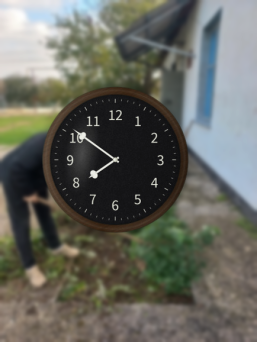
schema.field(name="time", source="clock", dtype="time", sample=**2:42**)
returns **7:51**
